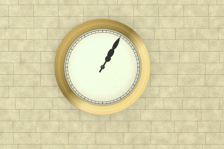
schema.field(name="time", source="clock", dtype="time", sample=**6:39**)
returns **1:05**
